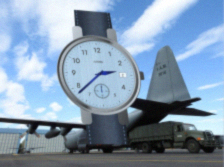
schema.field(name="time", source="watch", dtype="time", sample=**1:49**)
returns **2:38**
